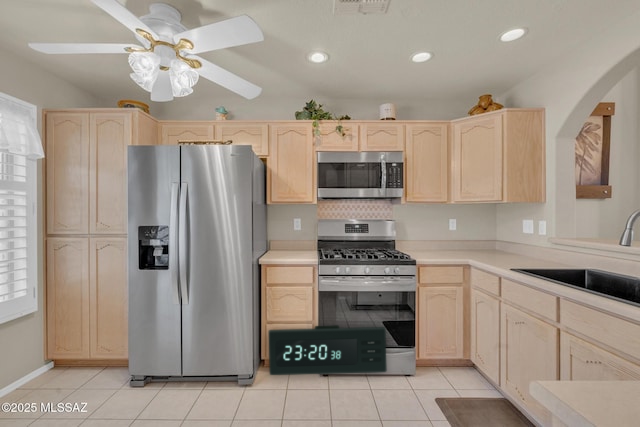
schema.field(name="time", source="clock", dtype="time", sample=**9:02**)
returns **23:20**
